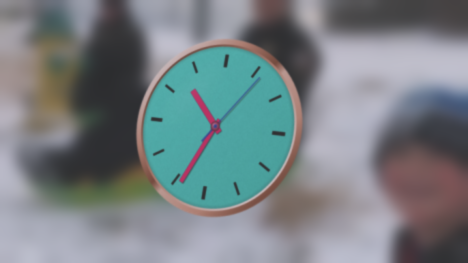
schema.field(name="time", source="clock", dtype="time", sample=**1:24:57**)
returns **10:34:06**
